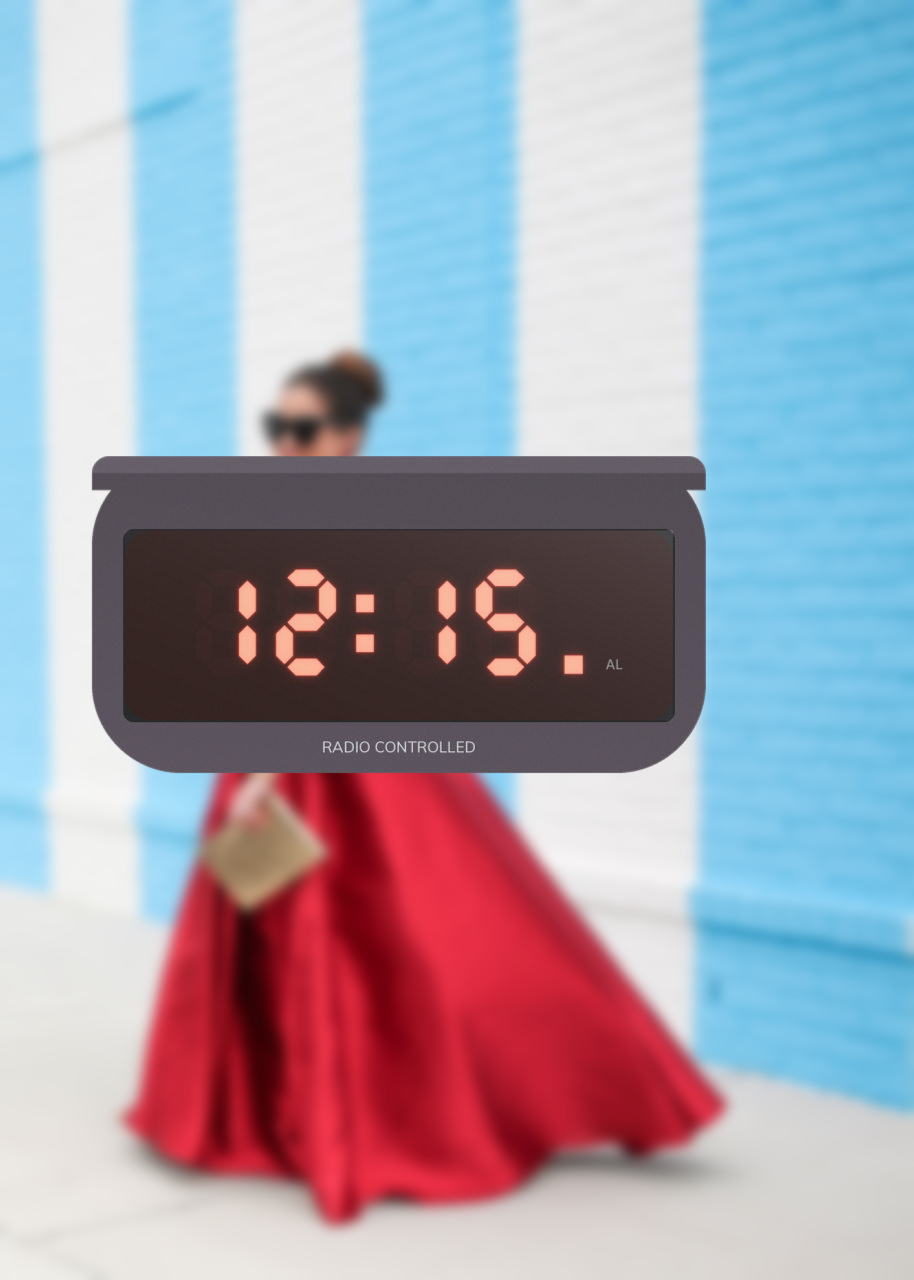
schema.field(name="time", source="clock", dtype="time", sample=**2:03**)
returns **12:15**
